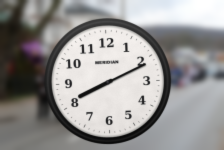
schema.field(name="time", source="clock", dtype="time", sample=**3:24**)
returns **8:11**
